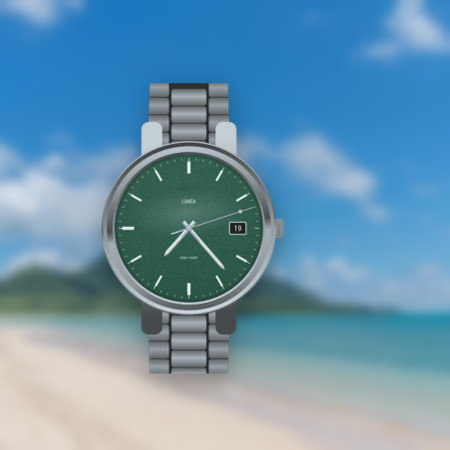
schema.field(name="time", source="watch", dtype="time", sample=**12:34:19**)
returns **7:23:12**
